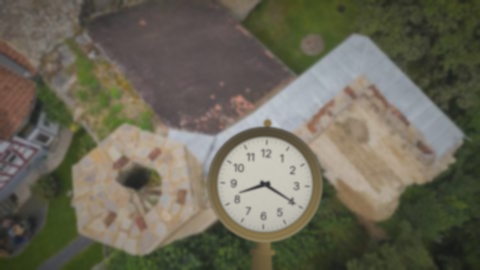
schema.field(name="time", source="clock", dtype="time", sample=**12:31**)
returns **8:20**
